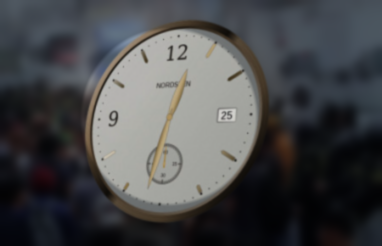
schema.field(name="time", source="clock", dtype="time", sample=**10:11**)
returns **12:32**
